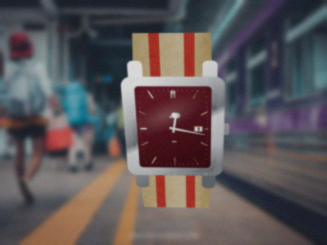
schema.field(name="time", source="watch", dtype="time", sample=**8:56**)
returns **12:17**
